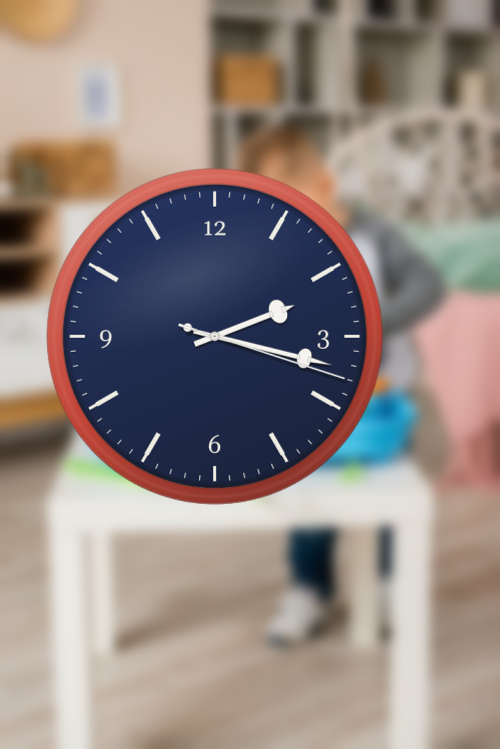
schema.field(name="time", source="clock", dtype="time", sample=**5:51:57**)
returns **2:17:18**
